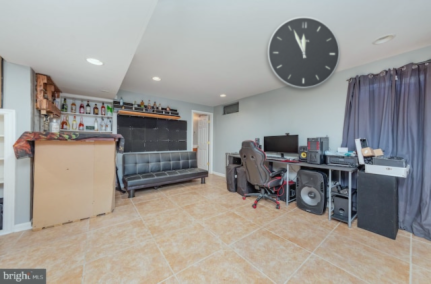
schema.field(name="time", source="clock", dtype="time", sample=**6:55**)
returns **11:56**
